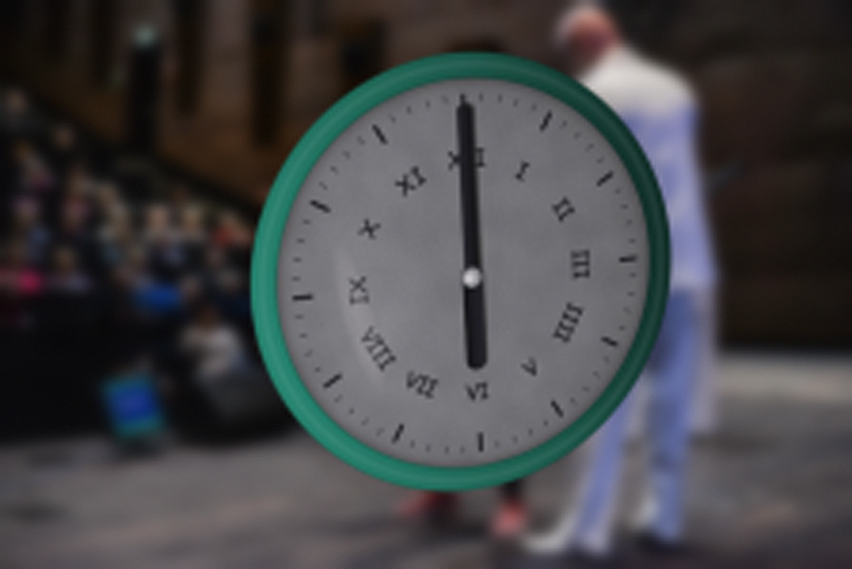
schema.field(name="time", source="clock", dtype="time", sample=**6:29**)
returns **6:00**
